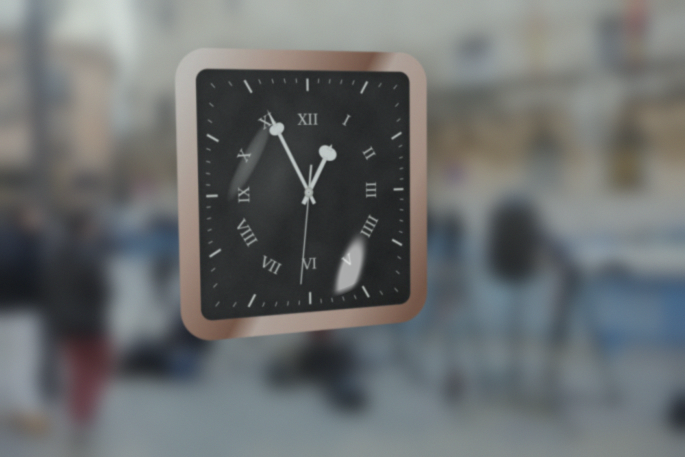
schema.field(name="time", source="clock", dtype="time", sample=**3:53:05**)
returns **12:55:31**
